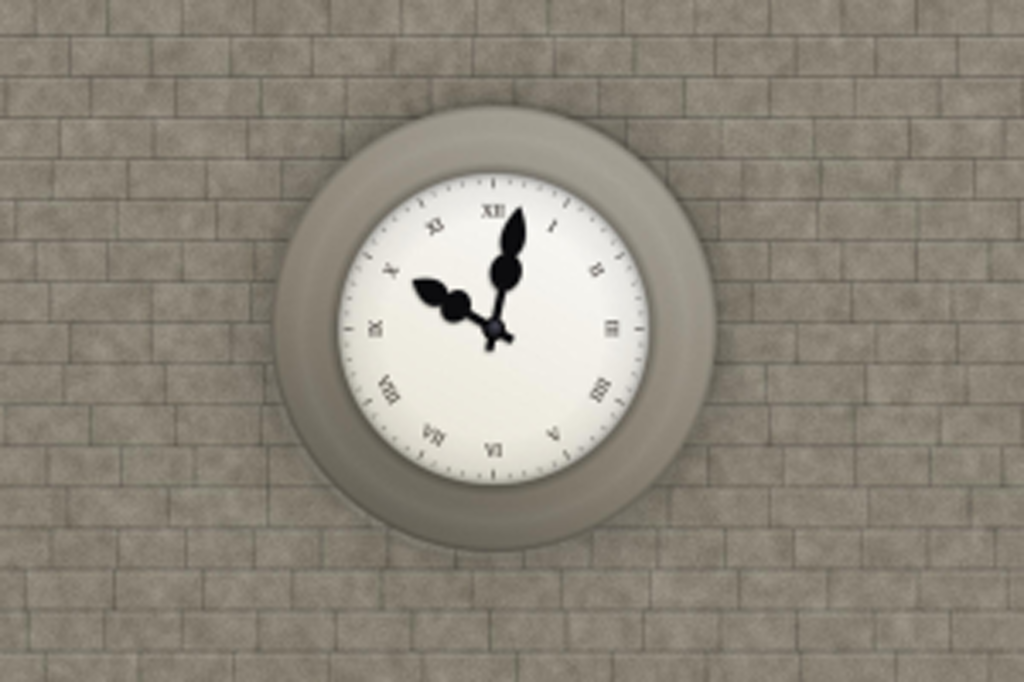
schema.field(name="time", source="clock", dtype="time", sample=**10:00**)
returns **10:02**
